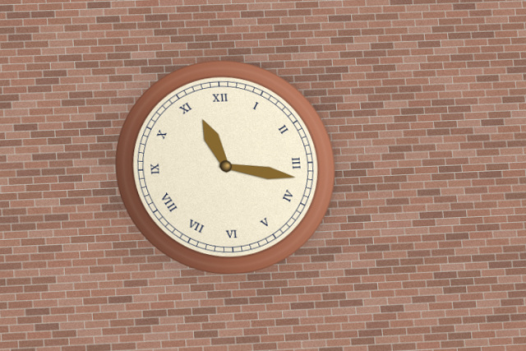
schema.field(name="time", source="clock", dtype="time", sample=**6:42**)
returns **11:17**
